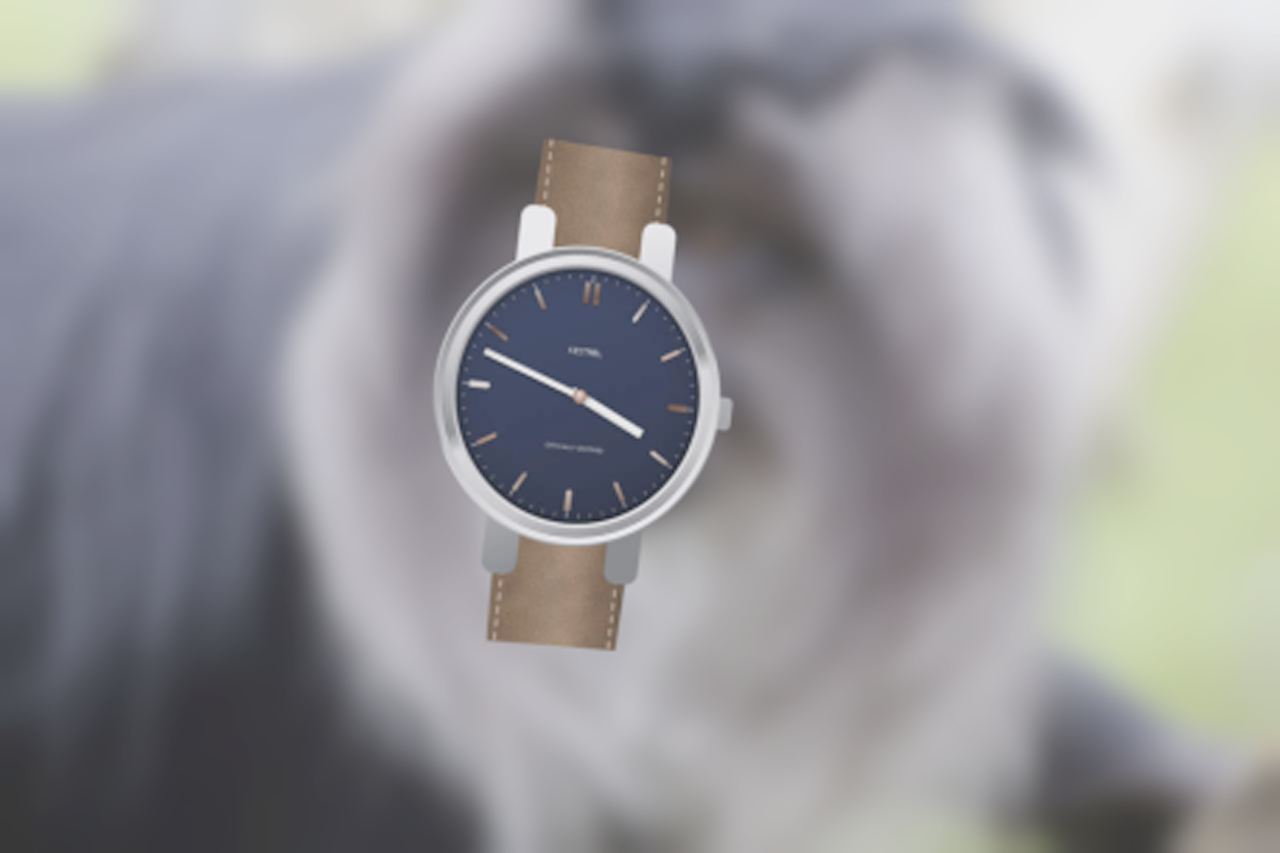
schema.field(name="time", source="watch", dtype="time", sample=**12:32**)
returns **3:48**
